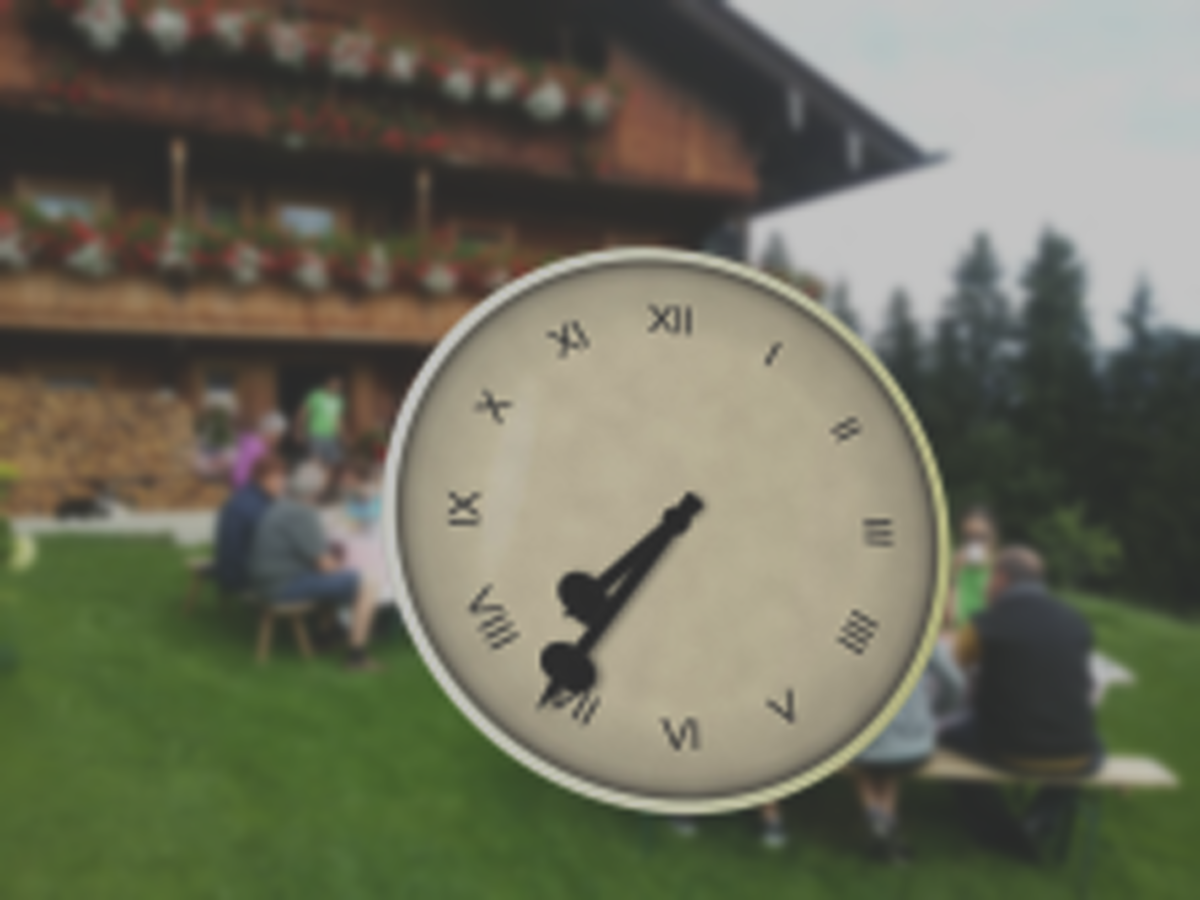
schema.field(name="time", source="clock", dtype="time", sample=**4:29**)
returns **7:36**
